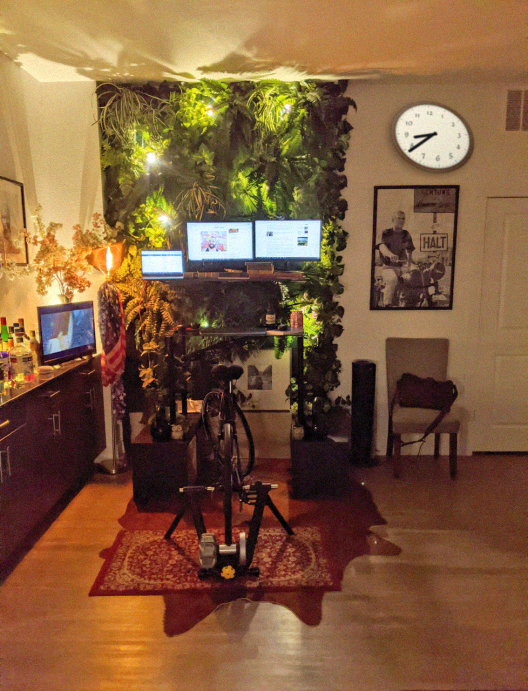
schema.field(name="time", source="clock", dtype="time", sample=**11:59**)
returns **8:39**
